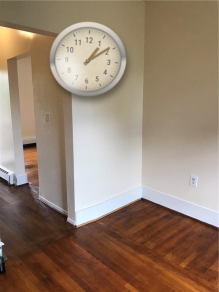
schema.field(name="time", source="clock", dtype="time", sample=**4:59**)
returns **1:09**
